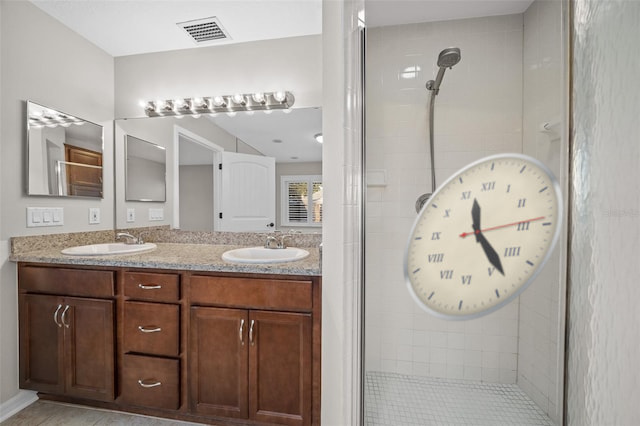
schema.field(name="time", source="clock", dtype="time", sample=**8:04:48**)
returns **11:23:14**
